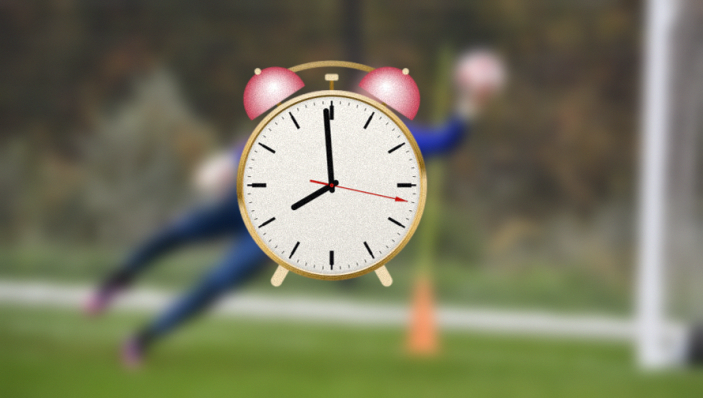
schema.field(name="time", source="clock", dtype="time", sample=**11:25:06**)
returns **7:59:17**
